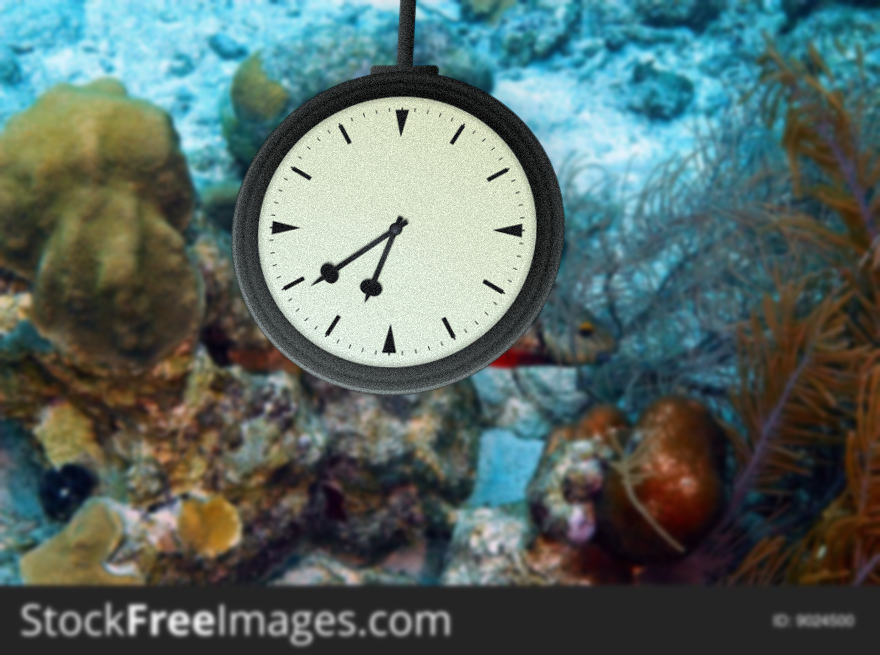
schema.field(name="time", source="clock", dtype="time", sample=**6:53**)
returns **6:39**
